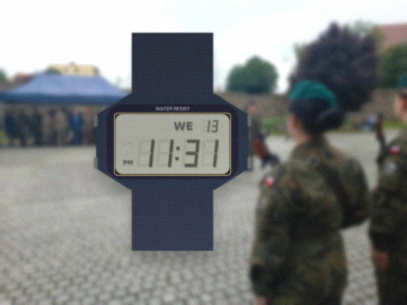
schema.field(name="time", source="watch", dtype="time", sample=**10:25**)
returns **11:31**
